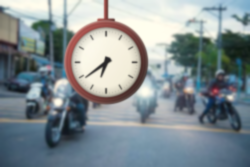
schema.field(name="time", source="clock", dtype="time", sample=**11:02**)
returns **6:39**
